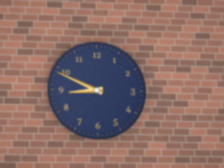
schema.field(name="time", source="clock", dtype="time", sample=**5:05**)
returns **8:49**
